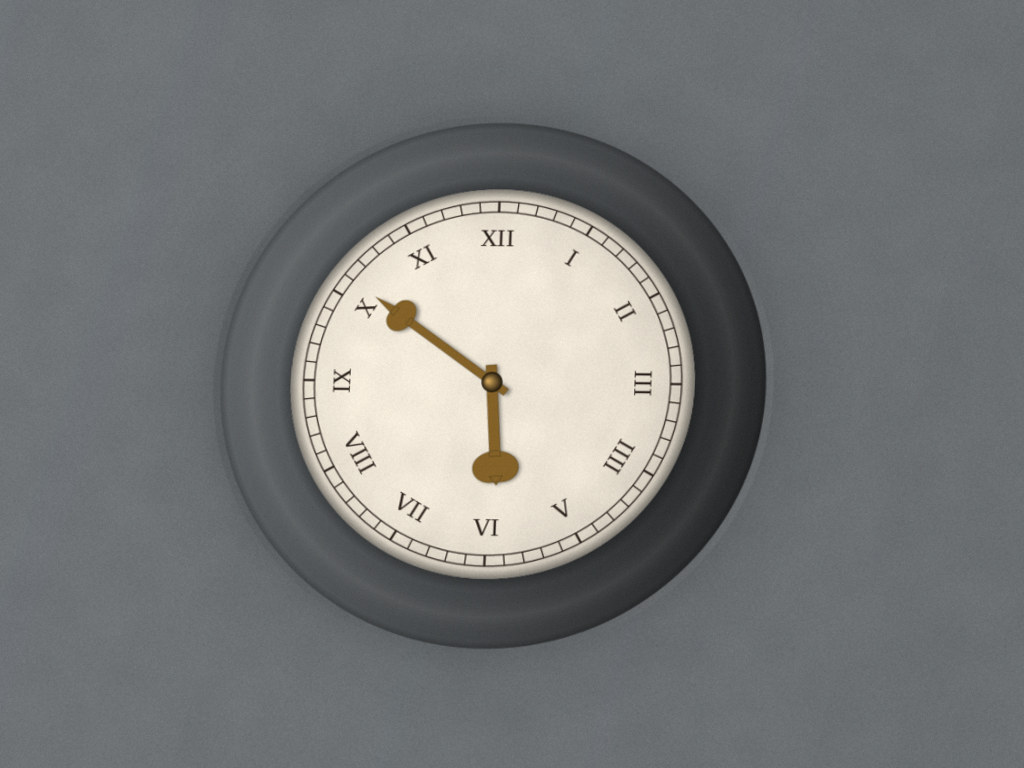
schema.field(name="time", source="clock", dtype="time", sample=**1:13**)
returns **5:51**
